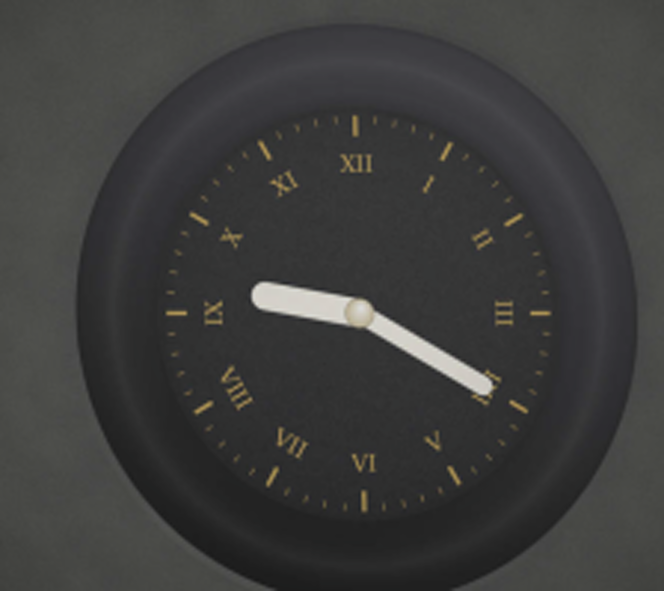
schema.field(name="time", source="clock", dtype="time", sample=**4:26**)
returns **9:20**
